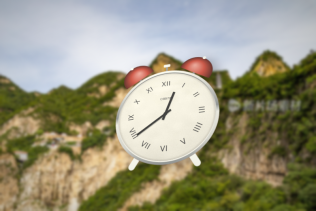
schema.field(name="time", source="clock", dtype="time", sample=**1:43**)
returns **12:39**
